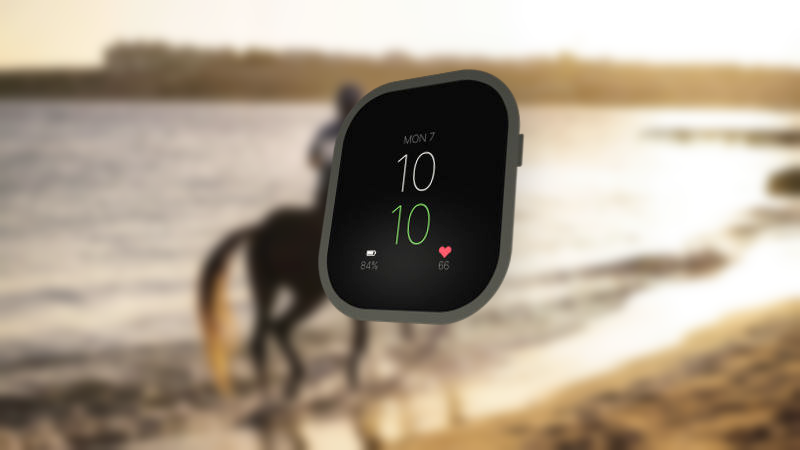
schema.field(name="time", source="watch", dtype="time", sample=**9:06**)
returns **10:10**
